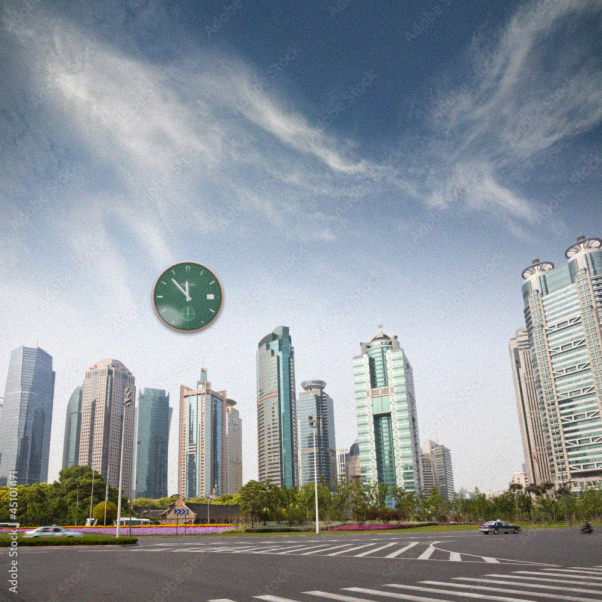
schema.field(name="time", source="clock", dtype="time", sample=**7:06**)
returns **11:53**
